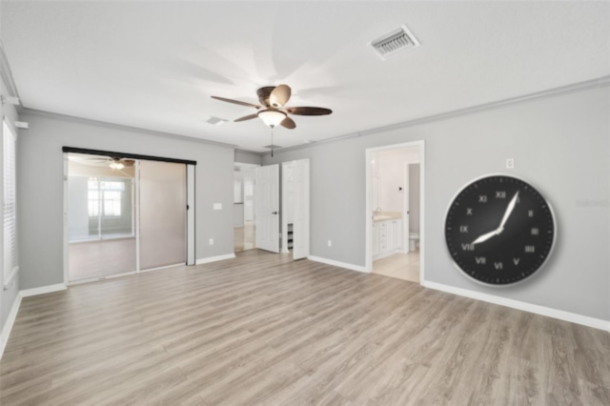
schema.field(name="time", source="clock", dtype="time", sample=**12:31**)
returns **8:04**
